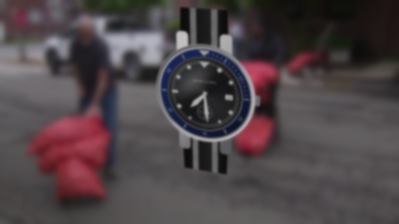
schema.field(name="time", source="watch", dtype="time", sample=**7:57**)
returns **7:29**
